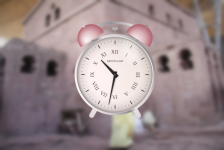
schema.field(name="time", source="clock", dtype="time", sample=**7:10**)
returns **10:32**
